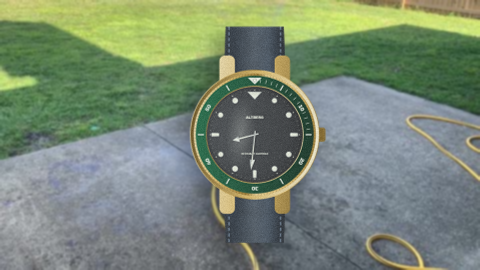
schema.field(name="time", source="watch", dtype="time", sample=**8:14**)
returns **8:31**
